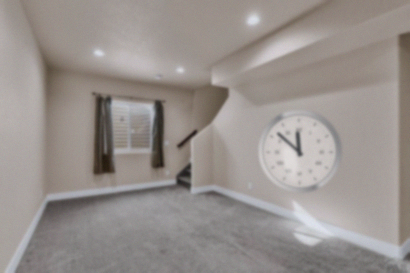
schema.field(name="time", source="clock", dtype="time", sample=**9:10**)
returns **11:52**
